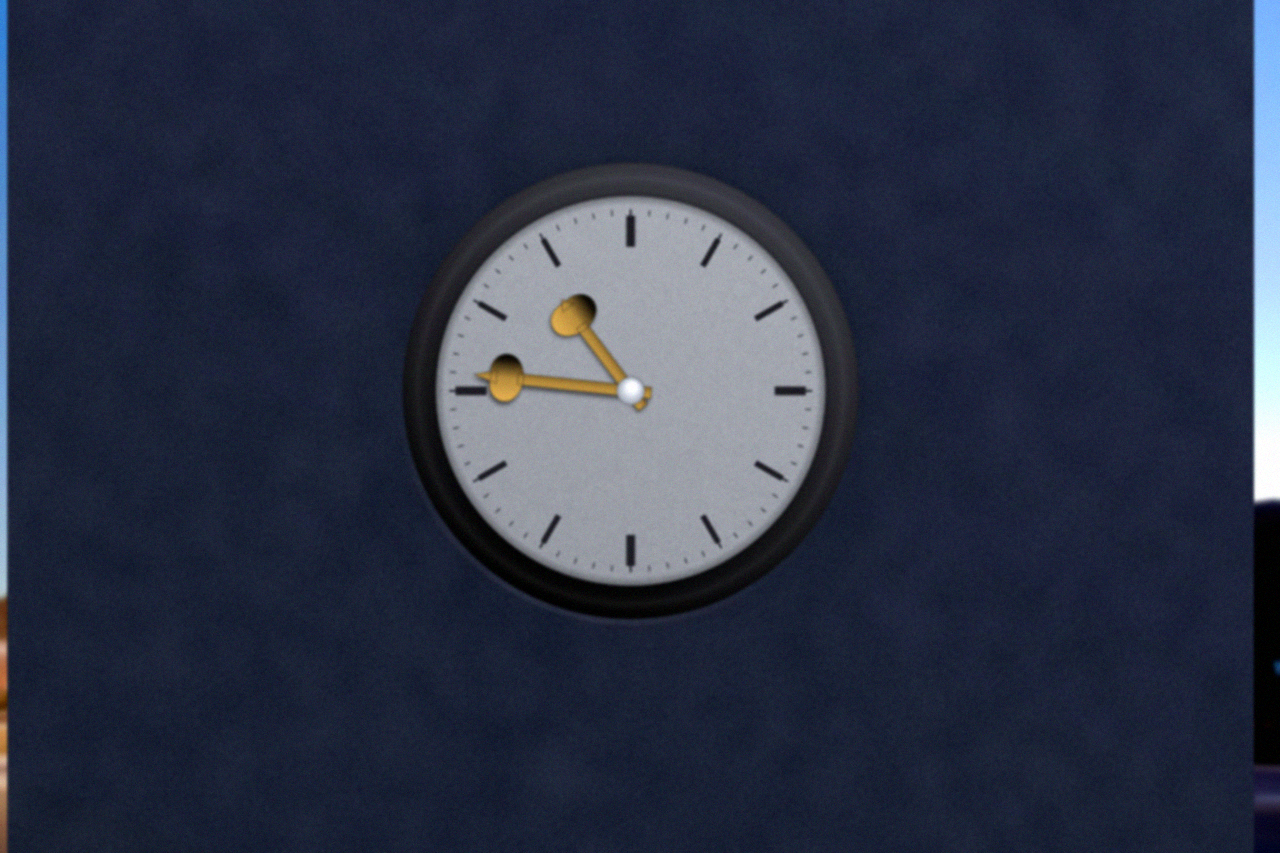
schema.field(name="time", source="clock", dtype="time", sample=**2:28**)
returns **10:46**
